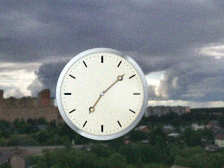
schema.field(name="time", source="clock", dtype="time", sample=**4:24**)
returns **7:08**
